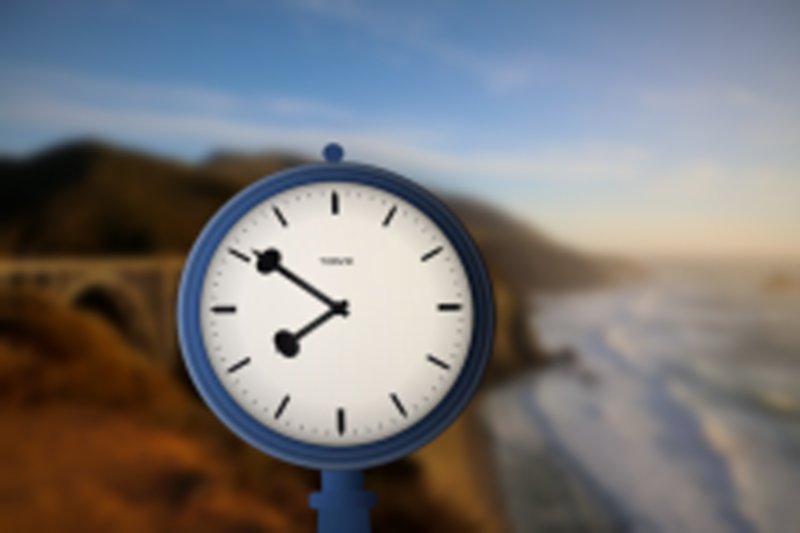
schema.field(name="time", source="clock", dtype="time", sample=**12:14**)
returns **7:51**
